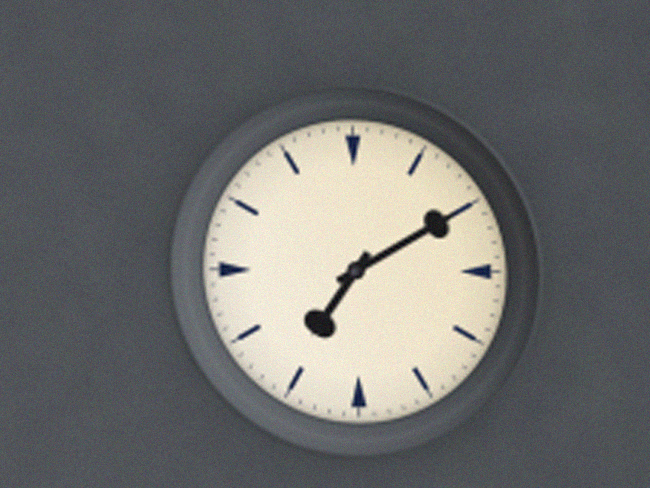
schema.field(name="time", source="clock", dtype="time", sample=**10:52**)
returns **7:10**
